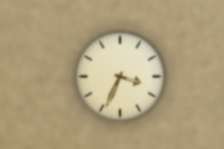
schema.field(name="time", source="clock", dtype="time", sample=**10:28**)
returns **3:34**
